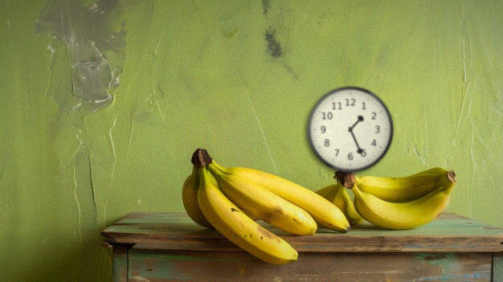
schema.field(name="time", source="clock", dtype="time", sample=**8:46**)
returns **1:26**
